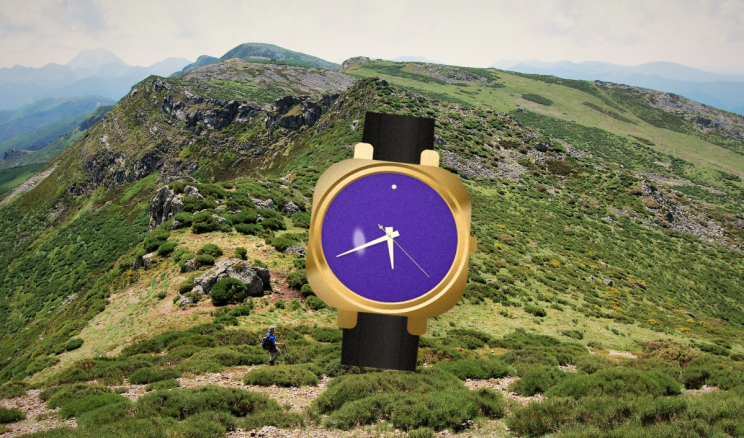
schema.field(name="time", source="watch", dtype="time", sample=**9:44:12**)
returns **5:40:22**
